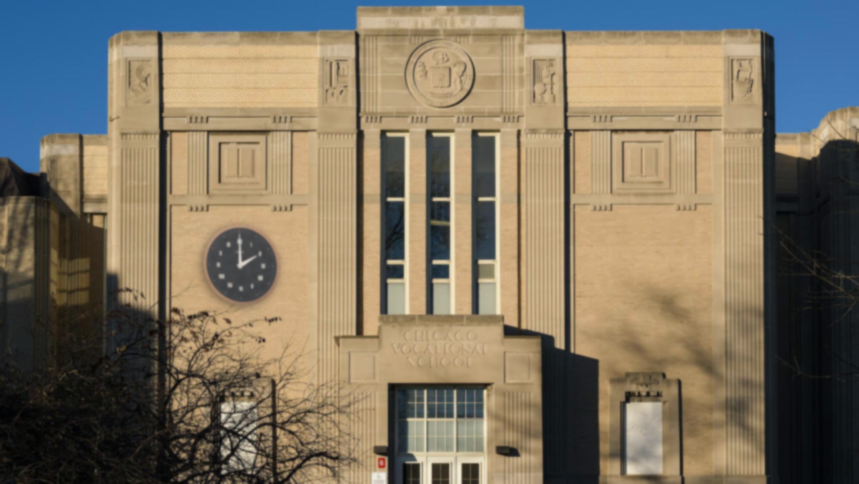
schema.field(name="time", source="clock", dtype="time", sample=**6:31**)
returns **2:00**
